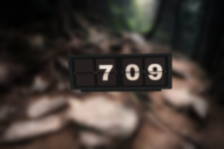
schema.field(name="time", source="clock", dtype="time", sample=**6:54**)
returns **7:09**
